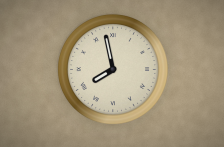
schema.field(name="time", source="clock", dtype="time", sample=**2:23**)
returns **7:58**
